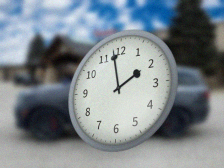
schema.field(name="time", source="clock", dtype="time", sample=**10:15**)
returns **1:58**
